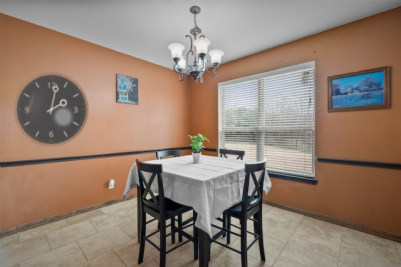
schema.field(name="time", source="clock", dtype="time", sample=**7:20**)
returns **2:02**
